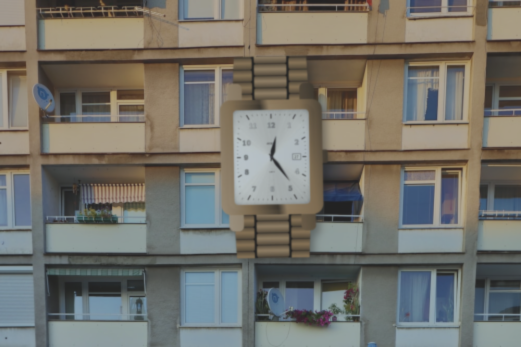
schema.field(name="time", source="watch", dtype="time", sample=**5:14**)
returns **12:24**
